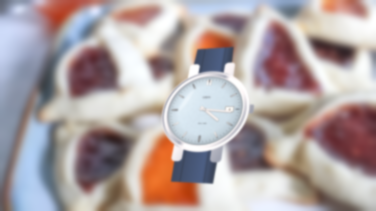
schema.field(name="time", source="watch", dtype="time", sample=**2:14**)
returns **4:16**
